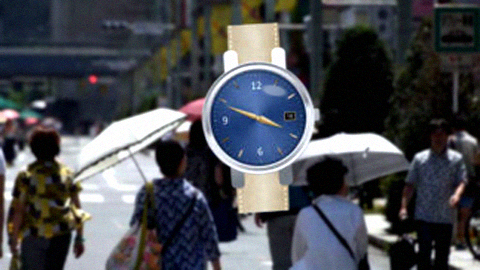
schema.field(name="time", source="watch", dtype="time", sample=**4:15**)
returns **3:49**
